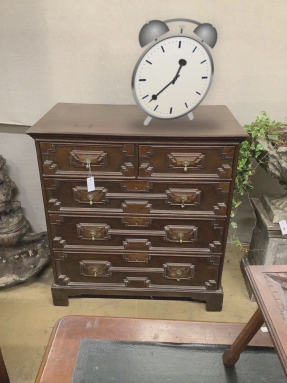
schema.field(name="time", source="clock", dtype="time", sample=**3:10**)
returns **12:38**
